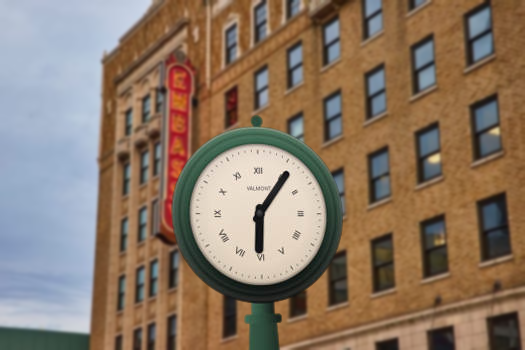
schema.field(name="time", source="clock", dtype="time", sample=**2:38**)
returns **6:06**
